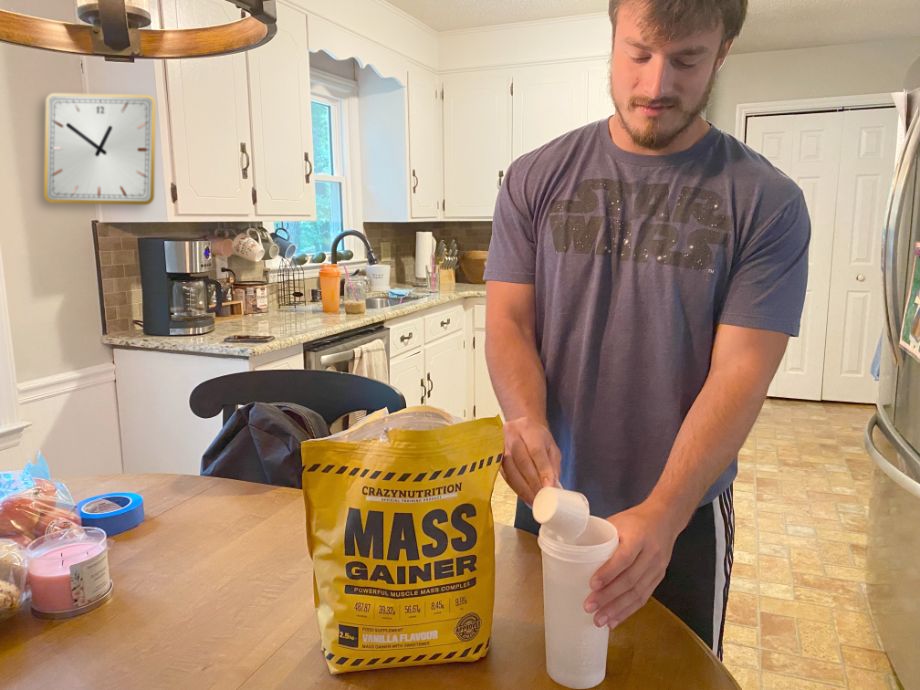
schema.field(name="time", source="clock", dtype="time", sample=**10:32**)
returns **12:51**
